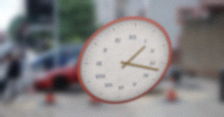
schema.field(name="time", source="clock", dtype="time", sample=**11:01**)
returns **1:17**
